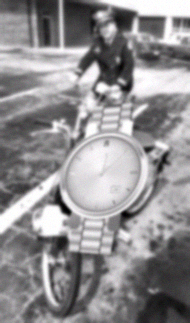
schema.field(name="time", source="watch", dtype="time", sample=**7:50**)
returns **12:07**
